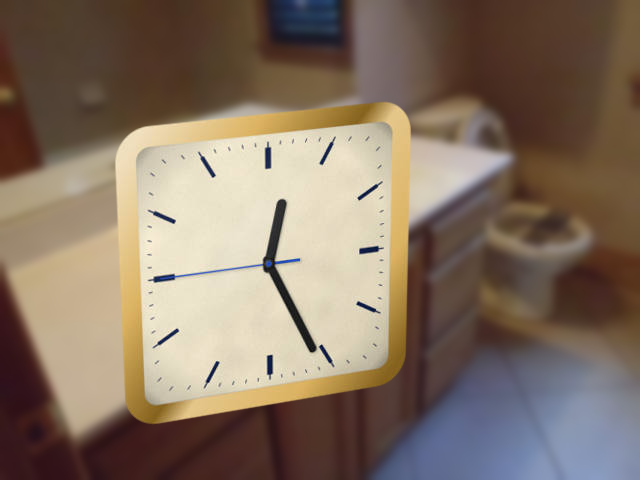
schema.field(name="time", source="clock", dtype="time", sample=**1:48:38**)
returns **12:25:45**
